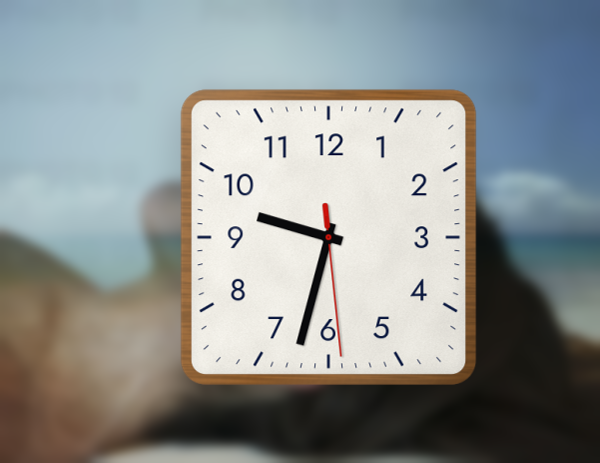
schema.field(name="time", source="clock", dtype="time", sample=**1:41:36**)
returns **9:32:29**
